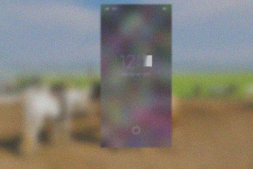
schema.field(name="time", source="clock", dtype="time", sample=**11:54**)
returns **12:11**
